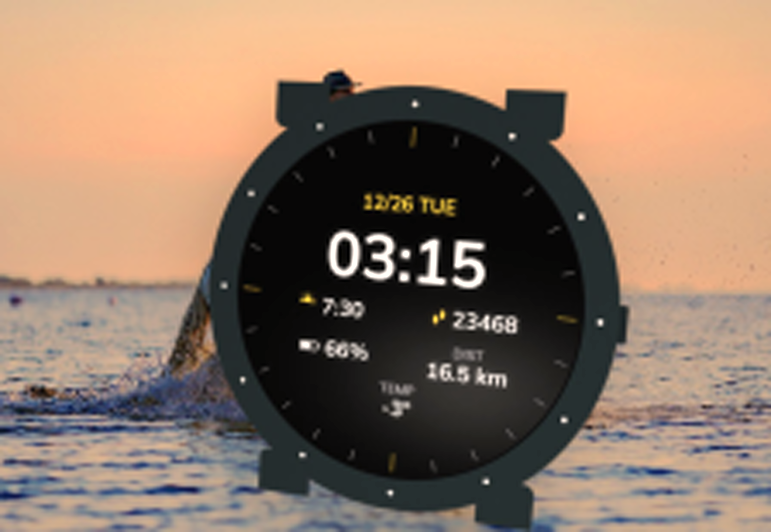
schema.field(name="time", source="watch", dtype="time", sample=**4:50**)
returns **3:15**
